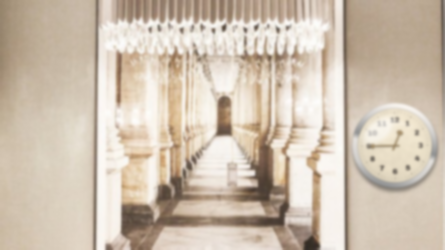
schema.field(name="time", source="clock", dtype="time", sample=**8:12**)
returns **12:45**
